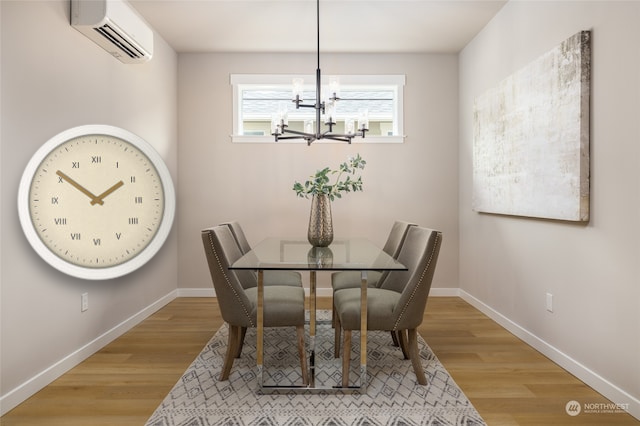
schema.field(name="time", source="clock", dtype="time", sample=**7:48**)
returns **1:51**
